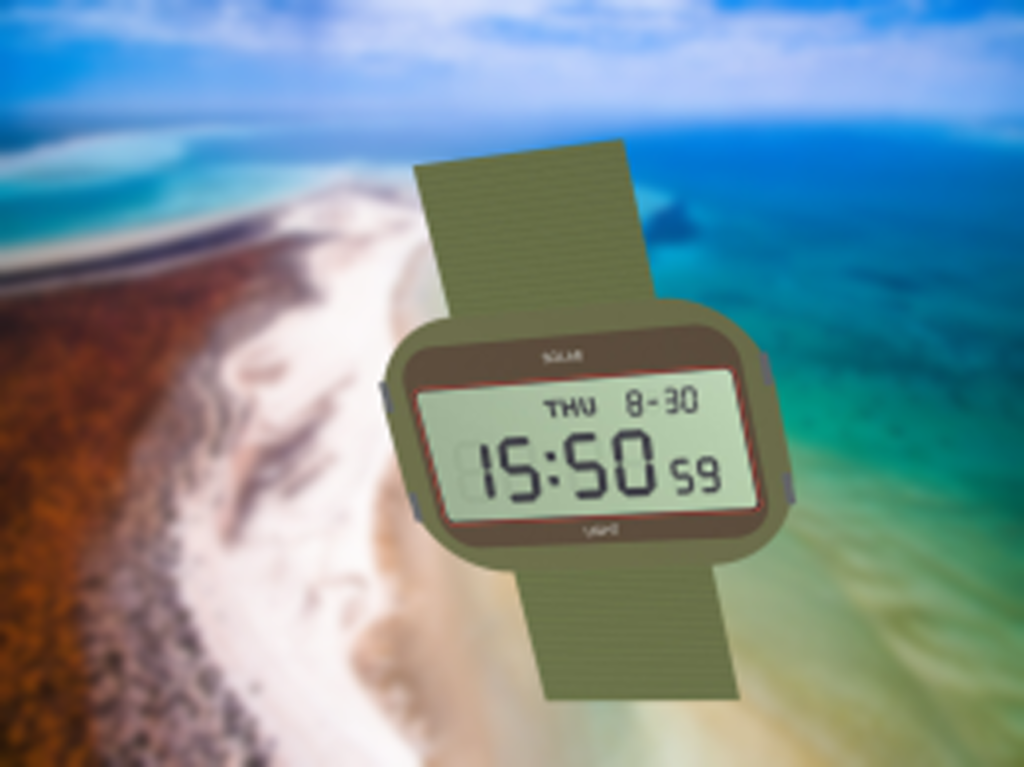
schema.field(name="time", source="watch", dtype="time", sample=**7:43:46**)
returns **15:50:59**
